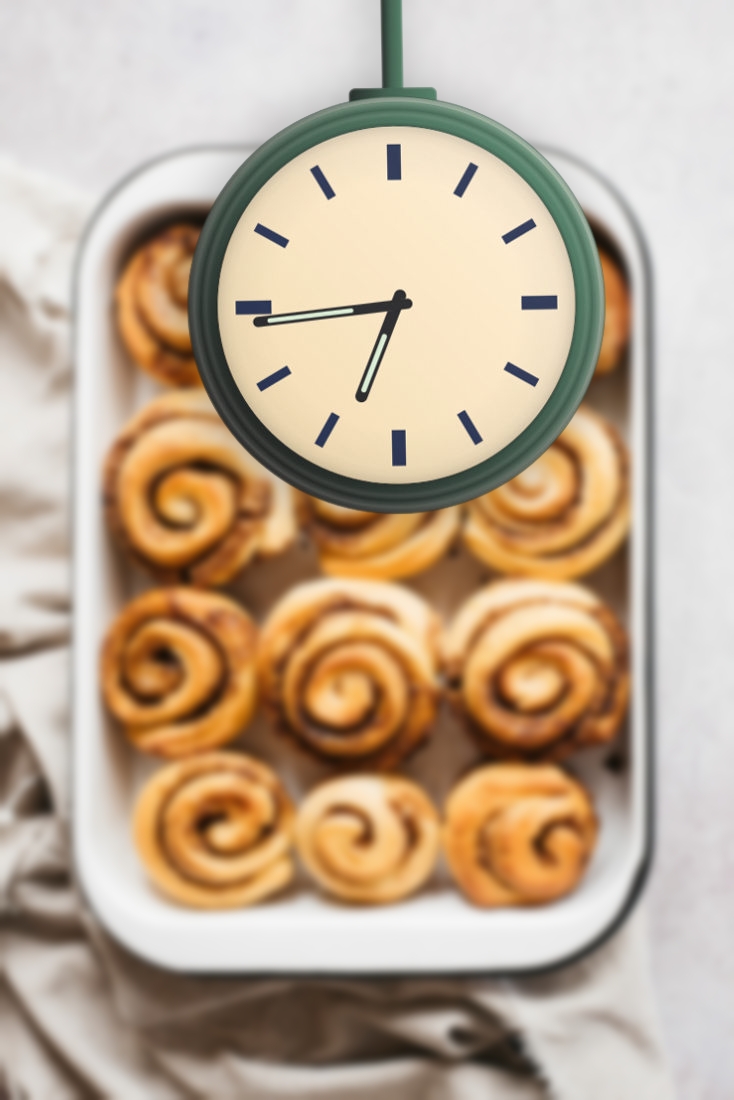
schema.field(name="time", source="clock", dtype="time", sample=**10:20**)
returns **6:44**
